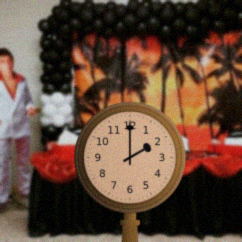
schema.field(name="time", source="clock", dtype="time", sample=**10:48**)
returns **2:00**
